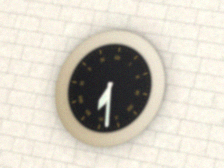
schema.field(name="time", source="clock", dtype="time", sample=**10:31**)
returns **6:28**
